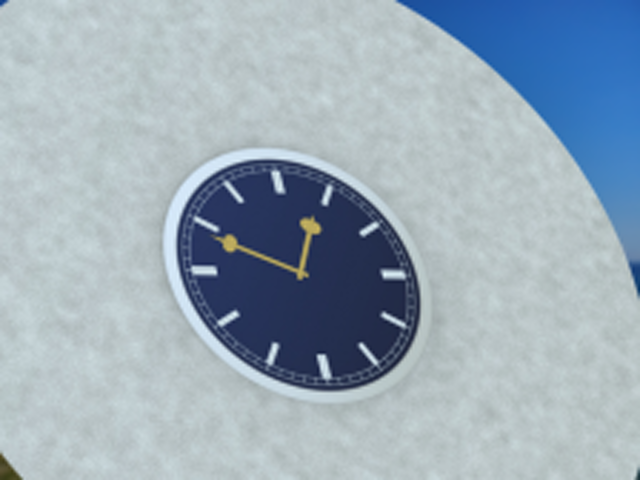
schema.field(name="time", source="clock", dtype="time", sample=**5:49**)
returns **12:49**
